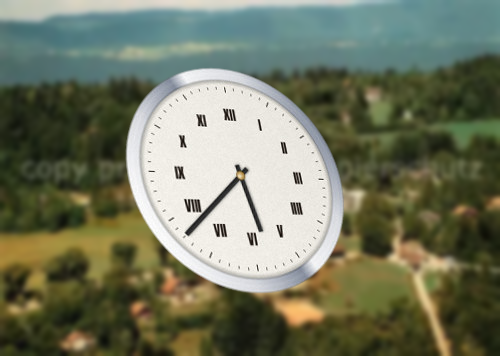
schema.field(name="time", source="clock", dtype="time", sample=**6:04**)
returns **5:38**
